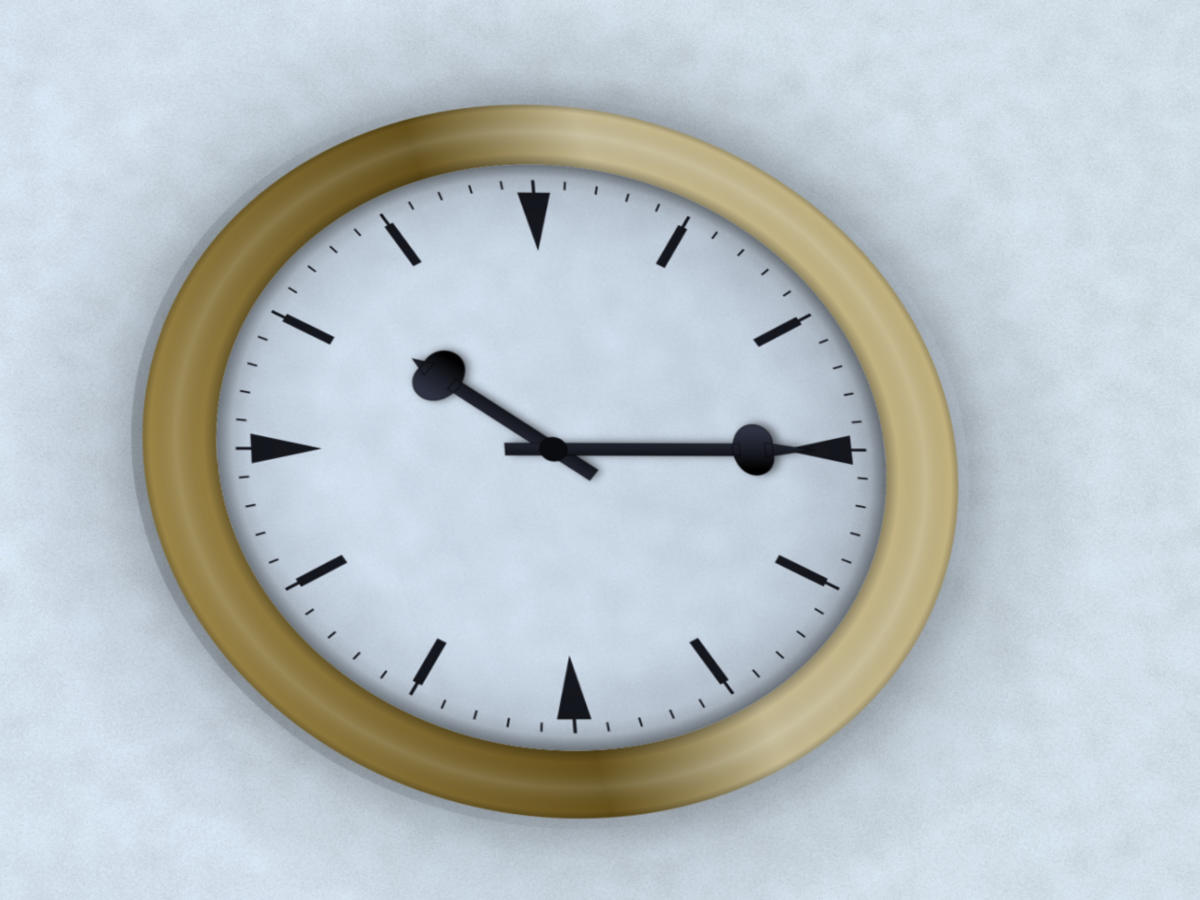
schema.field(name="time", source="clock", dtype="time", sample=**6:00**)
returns **10:15**
